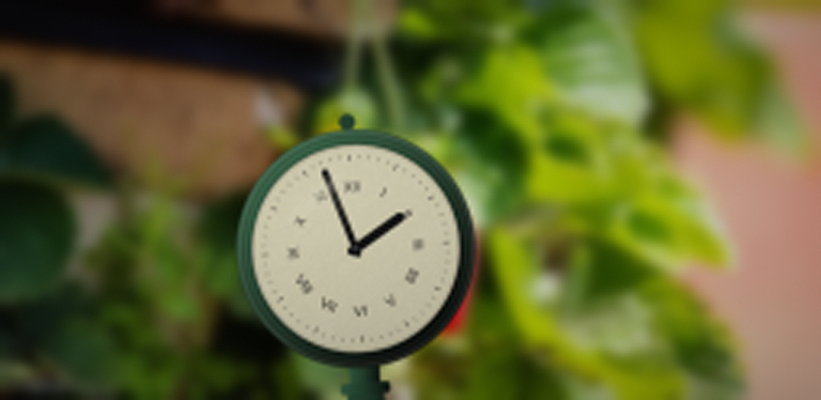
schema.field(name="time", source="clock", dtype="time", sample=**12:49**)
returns **1:57**
